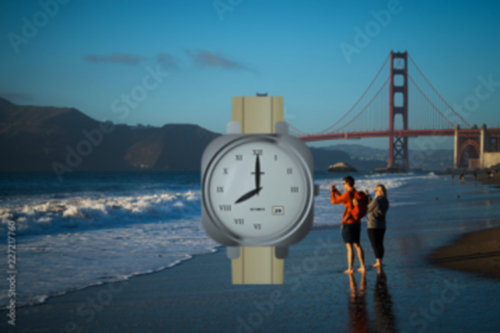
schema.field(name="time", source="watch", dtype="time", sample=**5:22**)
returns **8:00**
